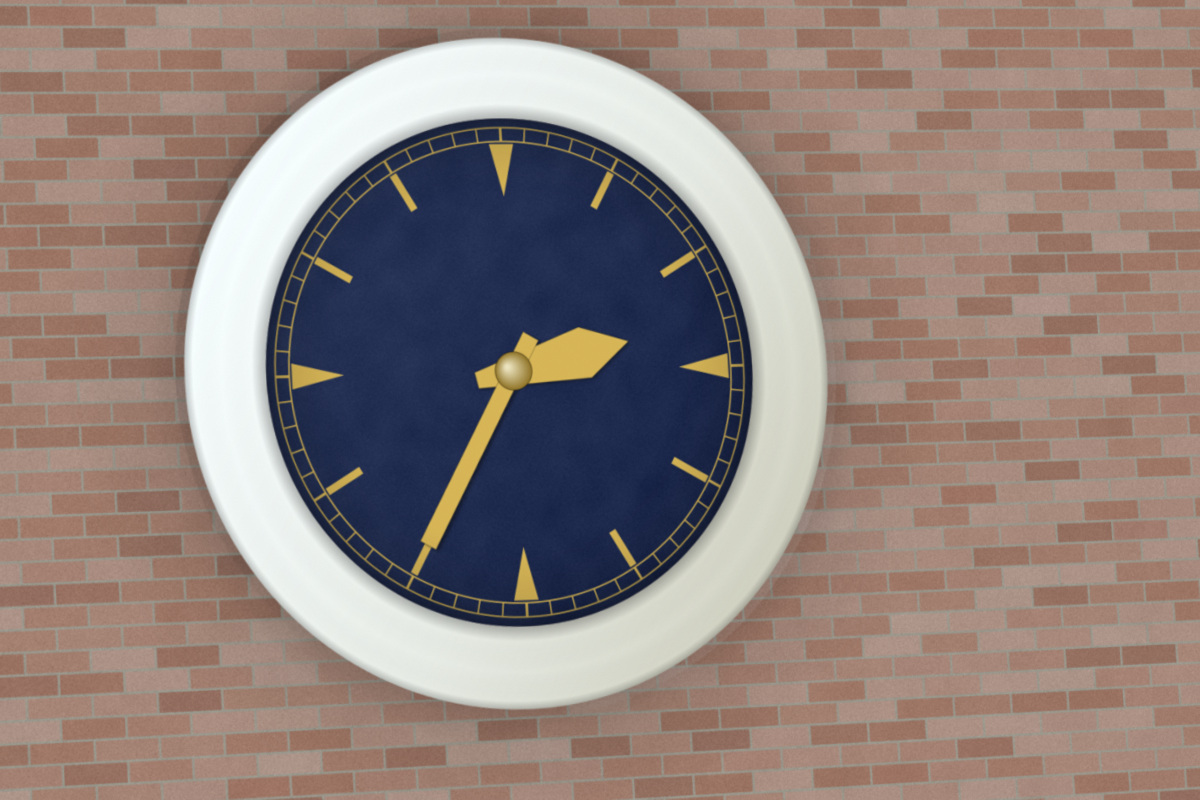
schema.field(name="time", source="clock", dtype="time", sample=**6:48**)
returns **2:35**
